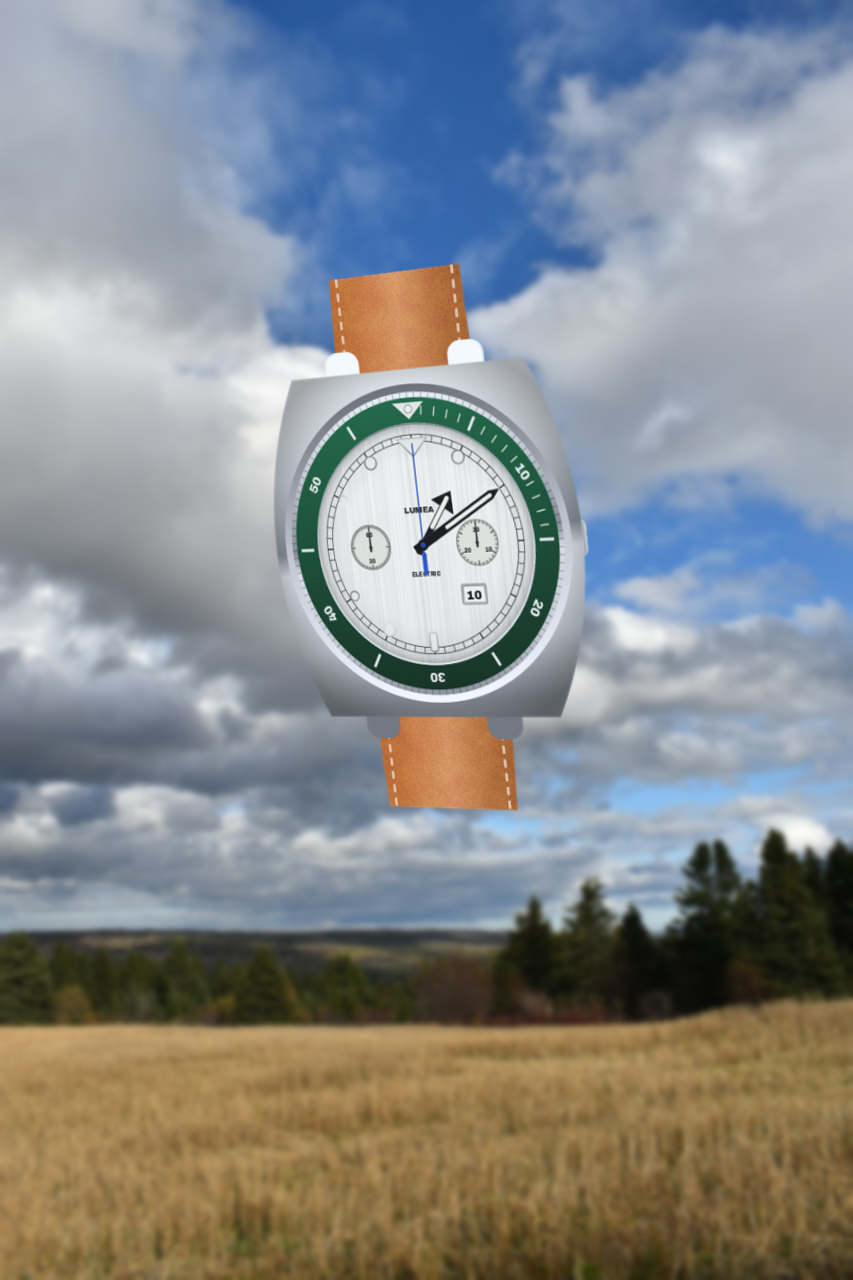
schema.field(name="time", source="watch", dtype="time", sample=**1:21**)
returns **1:10**
